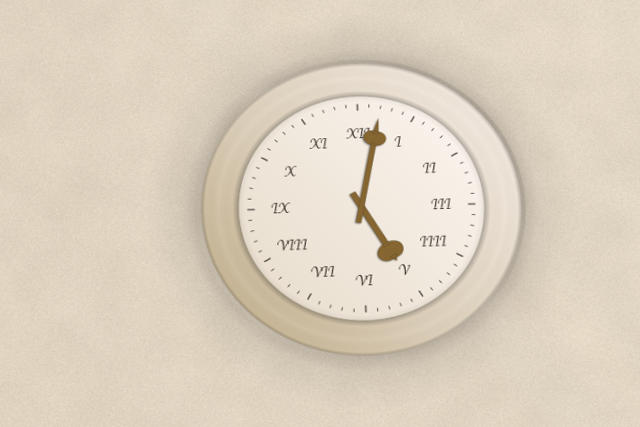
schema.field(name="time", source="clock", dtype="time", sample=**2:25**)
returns **5:02**
